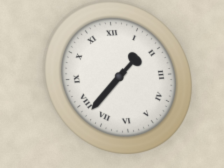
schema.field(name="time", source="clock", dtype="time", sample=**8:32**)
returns **1:38**
